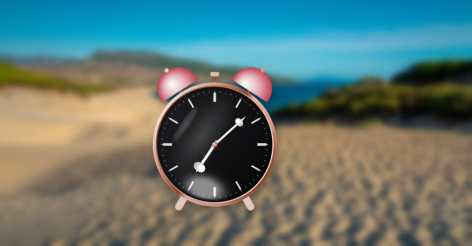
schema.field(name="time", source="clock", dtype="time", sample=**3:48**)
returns **7:08**
